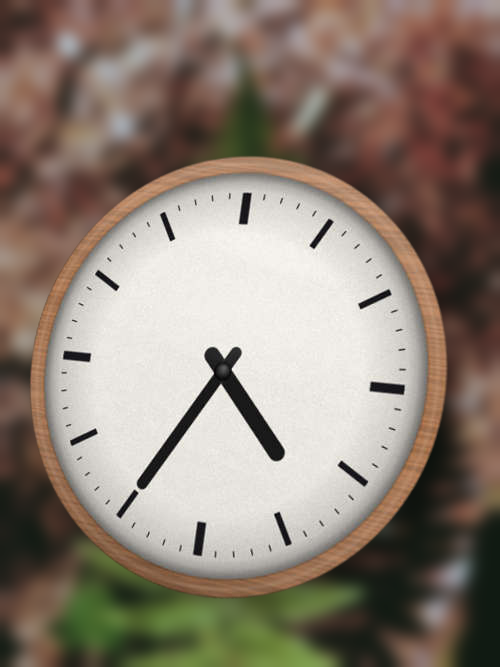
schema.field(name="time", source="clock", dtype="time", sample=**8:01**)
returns **4:35**
